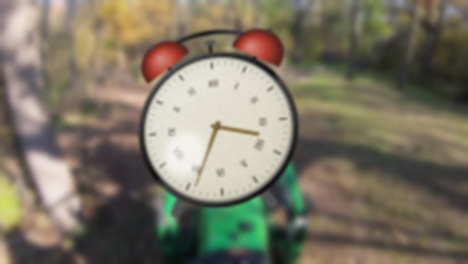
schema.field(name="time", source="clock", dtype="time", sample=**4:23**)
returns **3:34**
